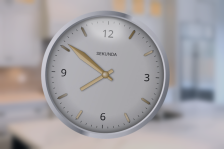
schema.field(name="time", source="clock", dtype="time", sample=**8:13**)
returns **7:51**
